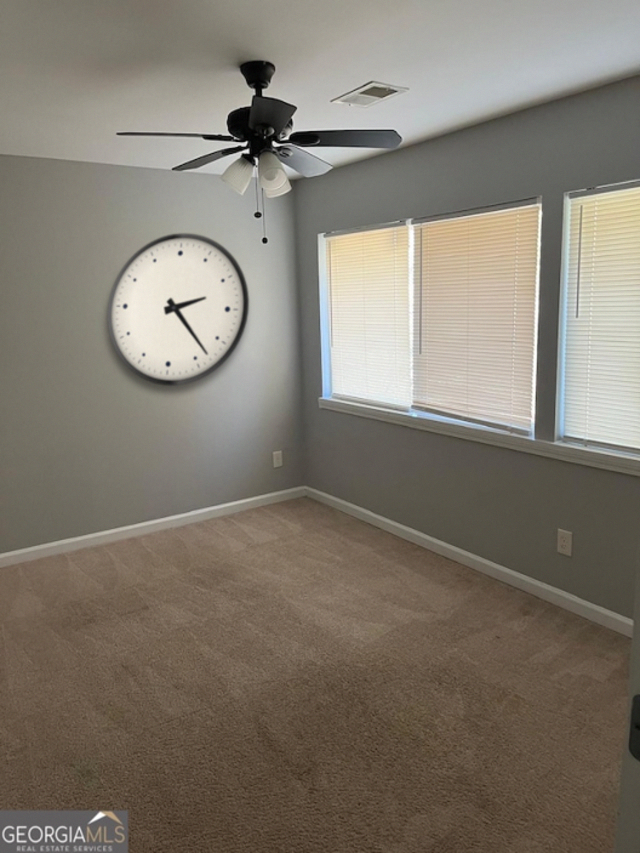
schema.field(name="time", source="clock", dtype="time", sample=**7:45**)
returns **2:23**
